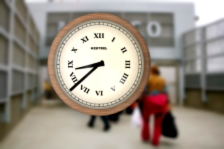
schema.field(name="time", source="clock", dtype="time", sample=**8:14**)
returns **8:38**
